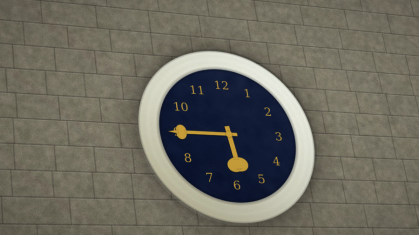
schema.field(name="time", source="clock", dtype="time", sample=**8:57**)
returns **5:45**
